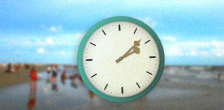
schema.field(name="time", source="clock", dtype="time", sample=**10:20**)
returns **2:08**
